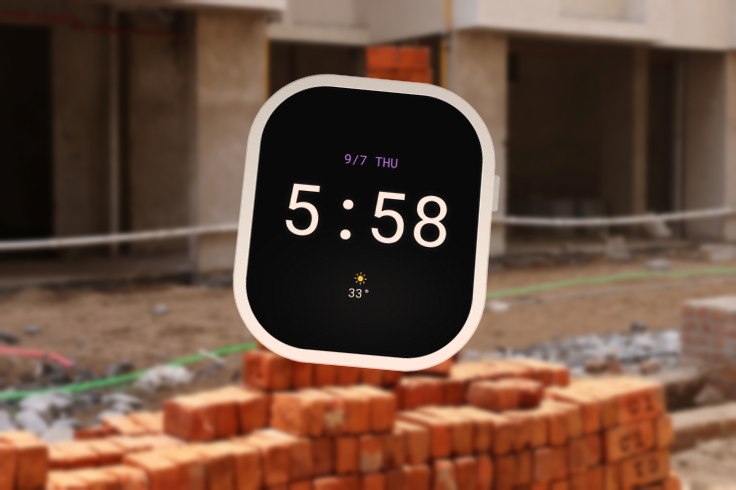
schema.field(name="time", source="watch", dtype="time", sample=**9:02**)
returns **5:58**
